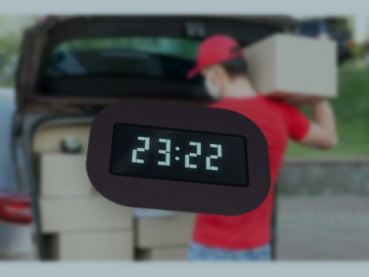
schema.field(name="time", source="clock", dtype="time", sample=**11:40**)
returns **23:22**
